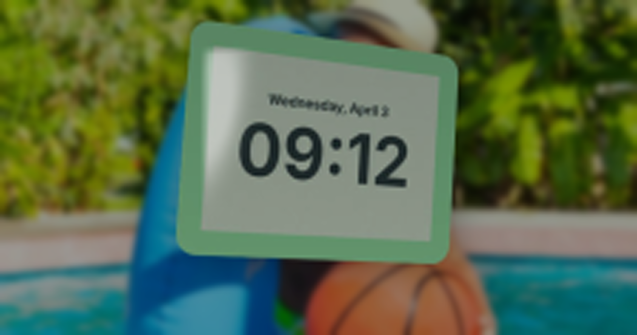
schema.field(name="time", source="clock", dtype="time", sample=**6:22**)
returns **9:12**
